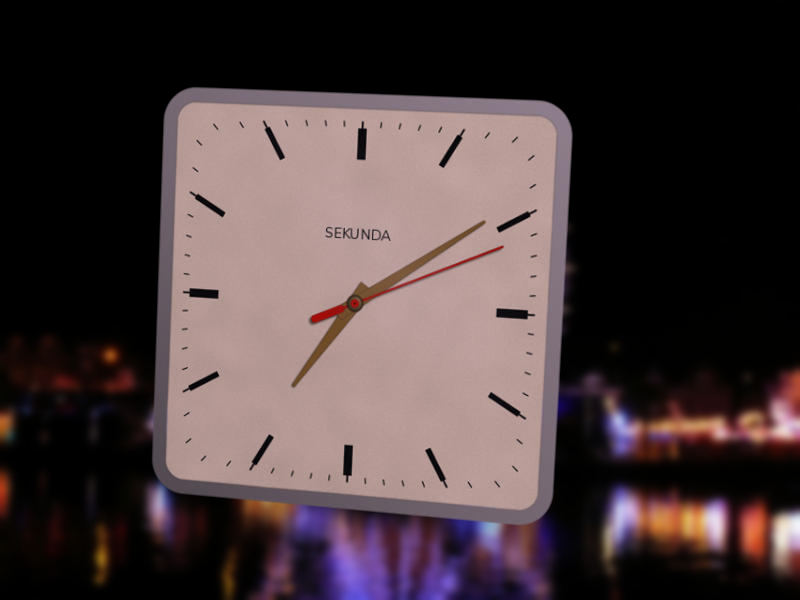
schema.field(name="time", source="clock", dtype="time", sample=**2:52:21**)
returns **7:09:11**
